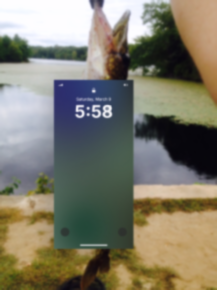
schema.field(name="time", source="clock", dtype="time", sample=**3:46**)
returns **5:58**
